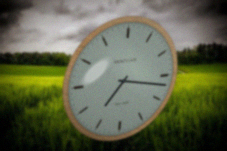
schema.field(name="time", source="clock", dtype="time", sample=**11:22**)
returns **7:17**
